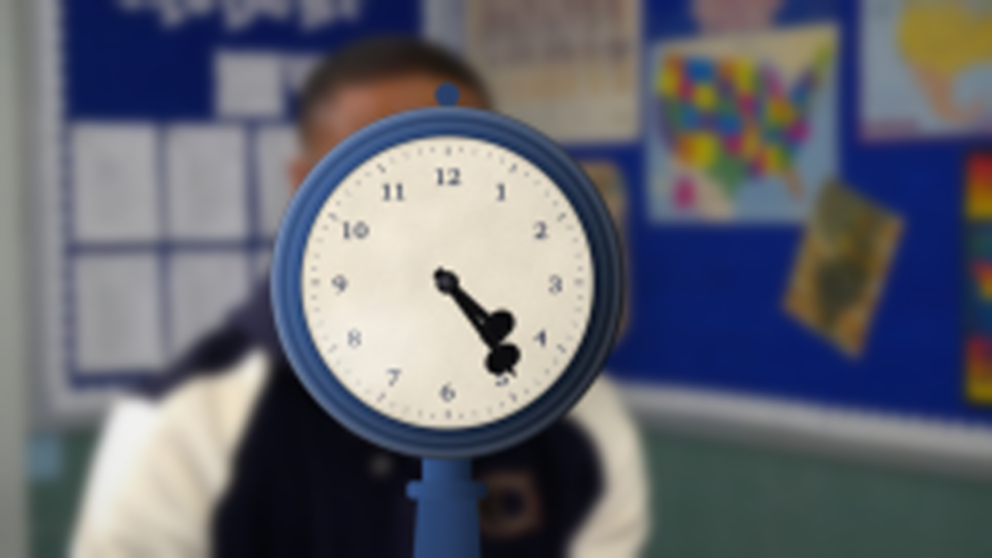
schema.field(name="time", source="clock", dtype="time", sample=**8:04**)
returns **4:24**
